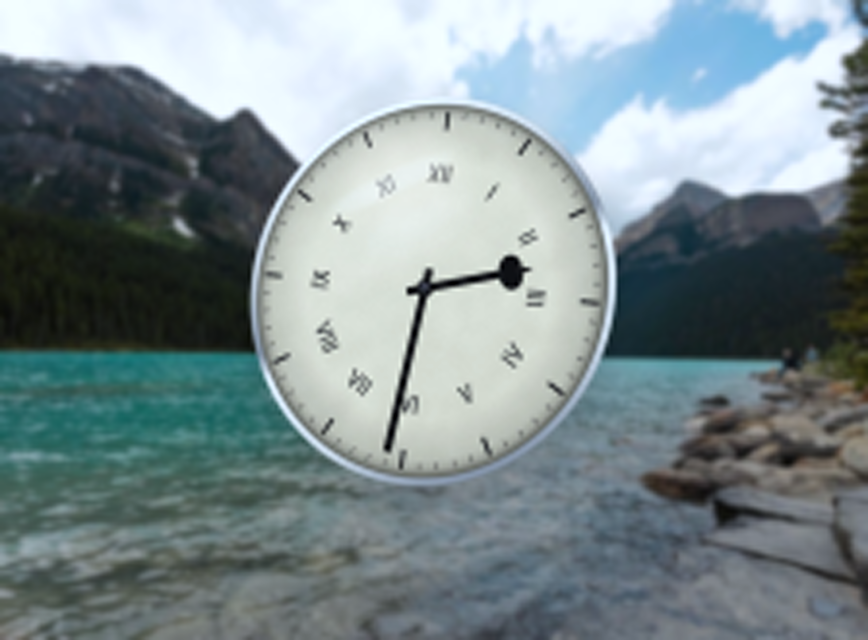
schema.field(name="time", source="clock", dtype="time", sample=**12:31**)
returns **2:31**
